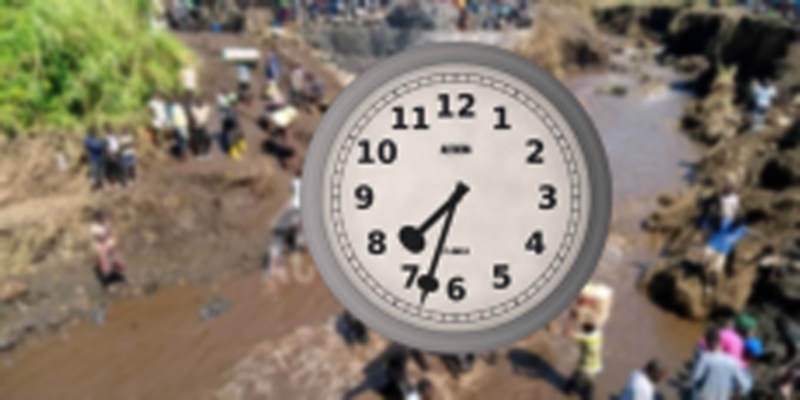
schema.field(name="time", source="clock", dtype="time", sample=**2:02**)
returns **7:33**
